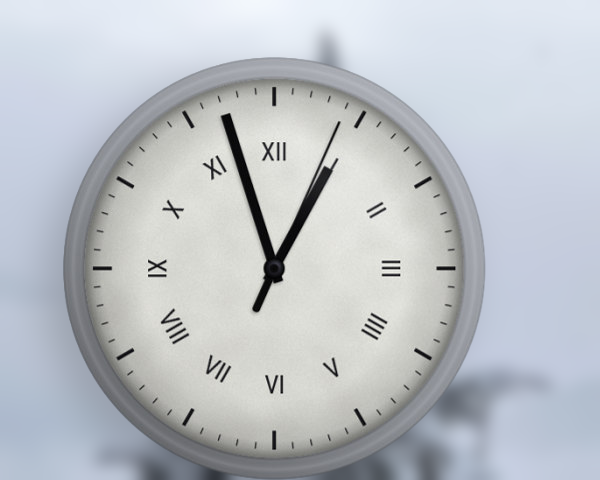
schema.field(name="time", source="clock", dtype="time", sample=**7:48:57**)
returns **12:57:04**
